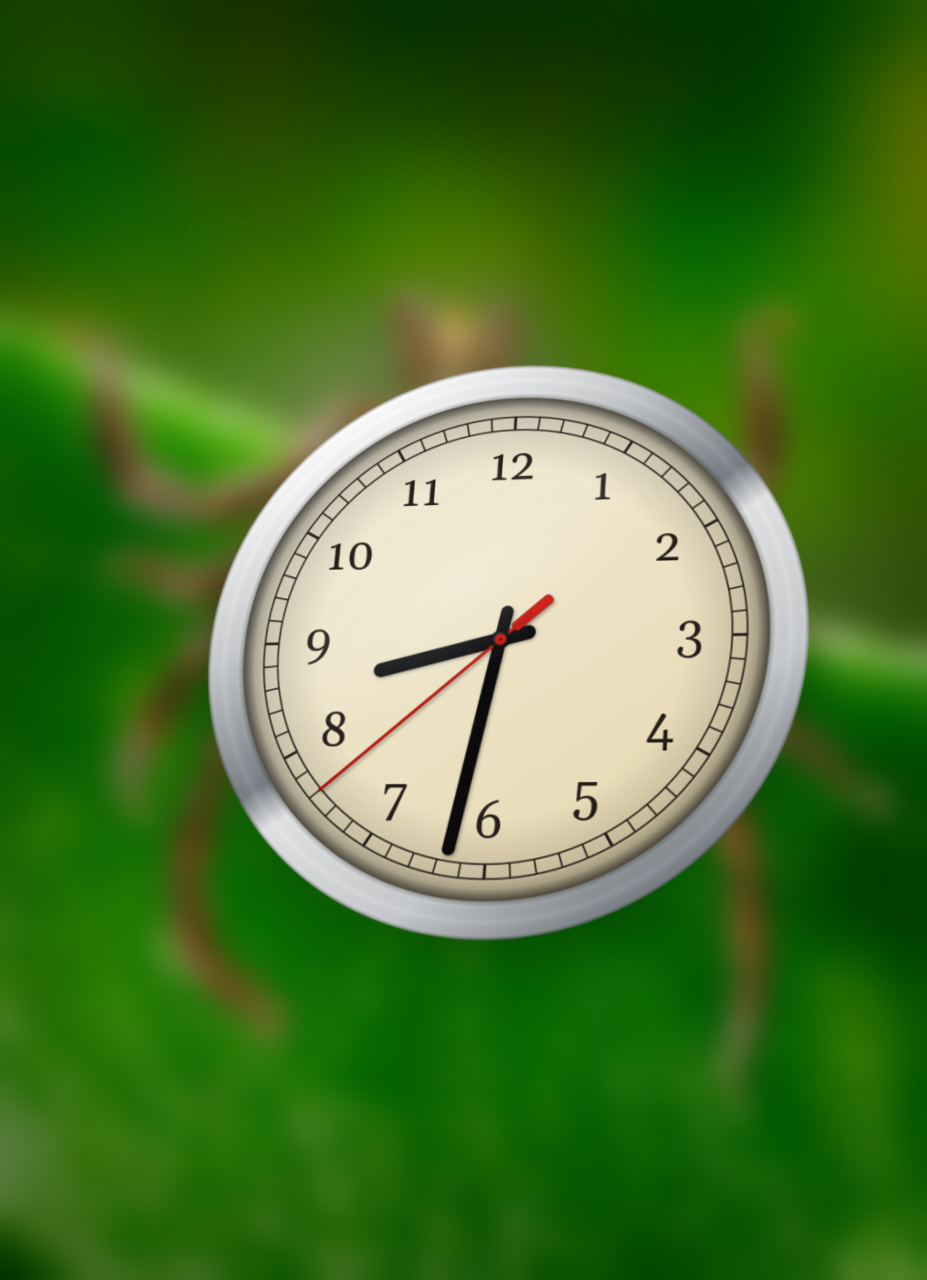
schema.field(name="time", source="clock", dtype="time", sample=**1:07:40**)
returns **8:31:38**
